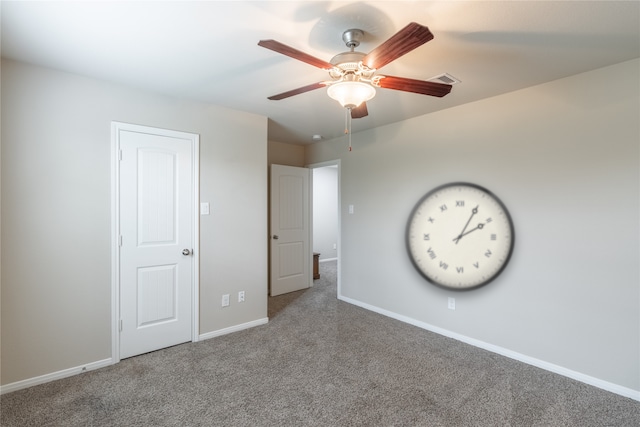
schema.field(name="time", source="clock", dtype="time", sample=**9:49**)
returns **2:05**
